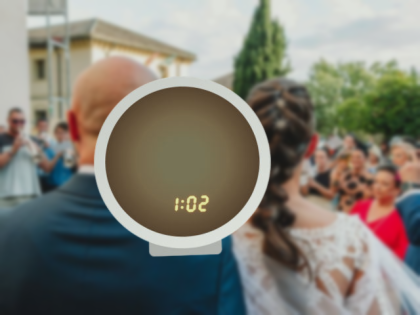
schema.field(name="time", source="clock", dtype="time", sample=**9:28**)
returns **1:02**
